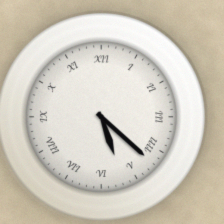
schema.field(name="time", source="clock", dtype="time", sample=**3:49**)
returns **5:22**
